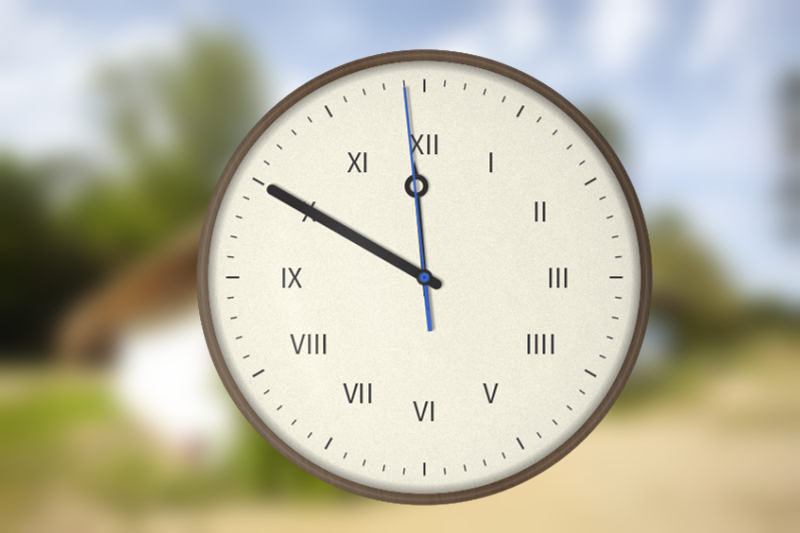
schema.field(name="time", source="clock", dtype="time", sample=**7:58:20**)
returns **11:49:59**
